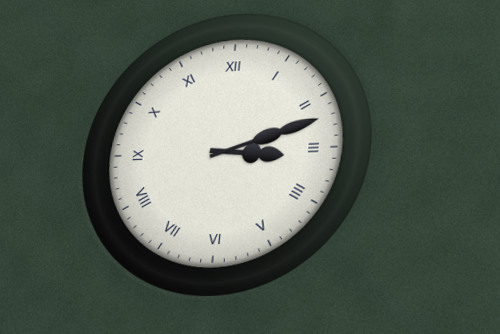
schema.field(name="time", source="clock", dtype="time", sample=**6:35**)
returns **3:12**
